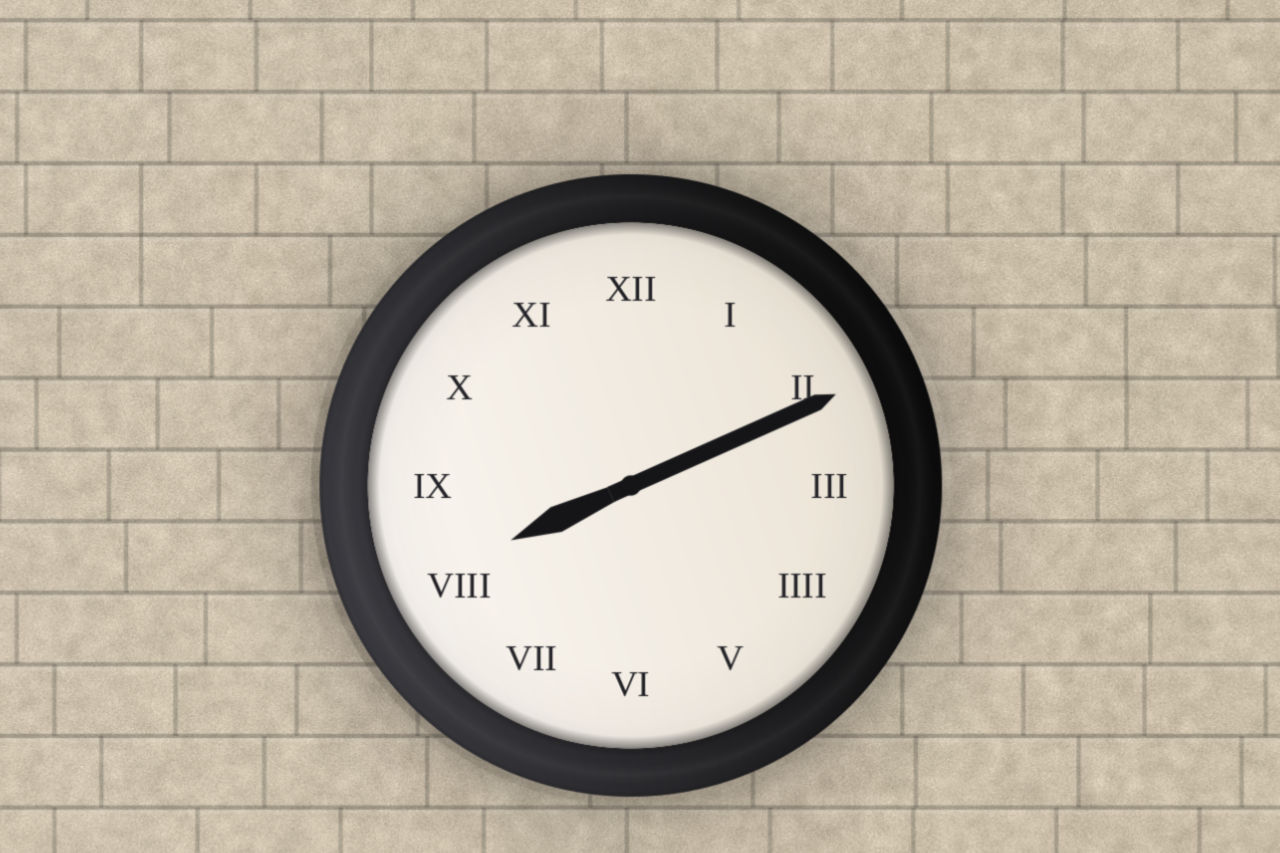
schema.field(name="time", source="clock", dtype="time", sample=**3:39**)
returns **8:11**
